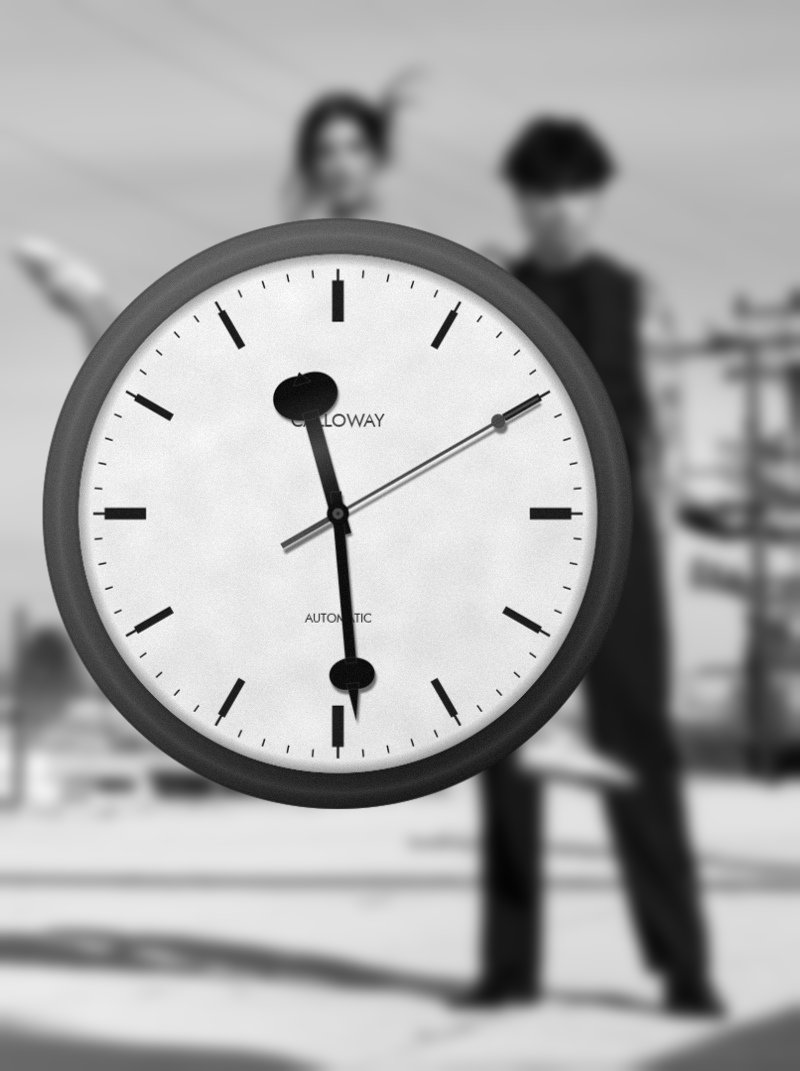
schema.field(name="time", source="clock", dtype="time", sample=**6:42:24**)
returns **11:29:10**
